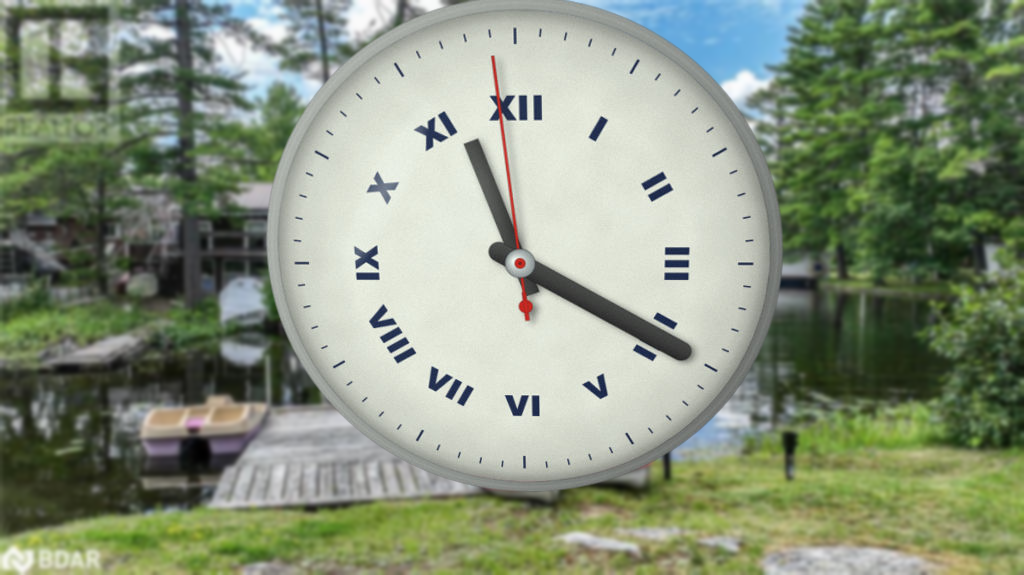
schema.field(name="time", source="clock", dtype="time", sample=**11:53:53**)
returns **11:19:59**
